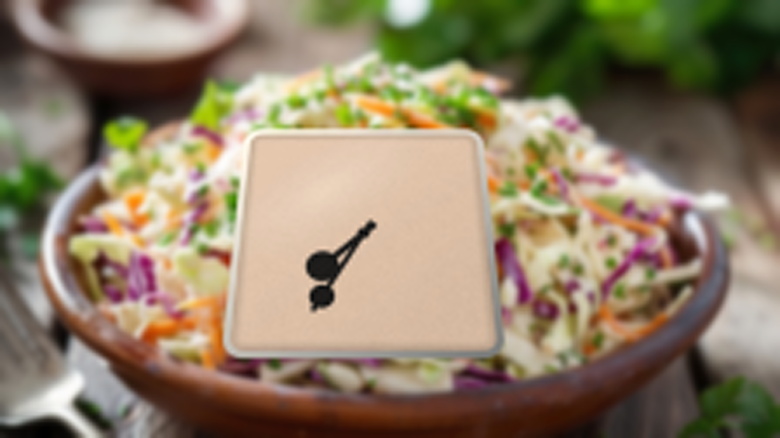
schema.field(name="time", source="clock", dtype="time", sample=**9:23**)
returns **7:35**
